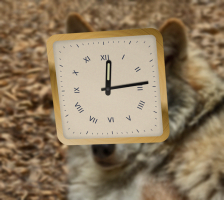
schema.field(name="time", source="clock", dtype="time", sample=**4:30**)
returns **12:14**
